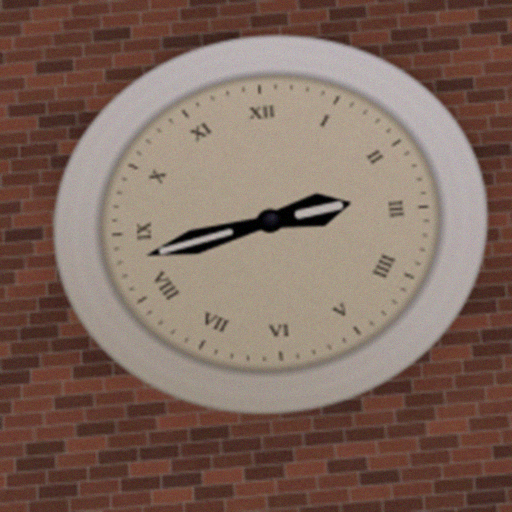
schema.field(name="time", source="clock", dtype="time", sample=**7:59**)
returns **2:43**
